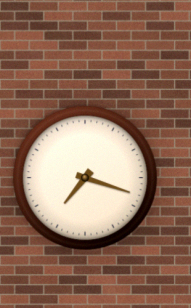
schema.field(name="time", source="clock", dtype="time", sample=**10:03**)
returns **7:18**
